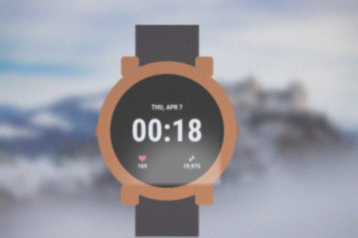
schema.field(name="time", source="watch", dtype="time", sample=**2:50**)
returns **0:18**
